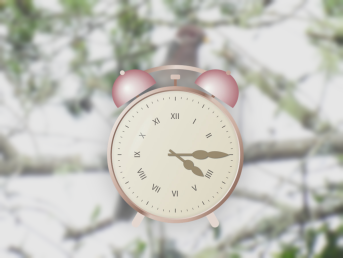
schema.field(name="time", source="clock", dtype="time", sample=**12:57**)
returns **4:15**
